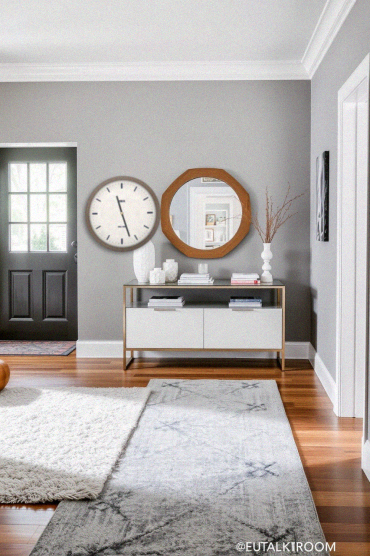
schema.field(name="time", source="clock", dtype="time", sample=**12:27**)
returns **11:27**
